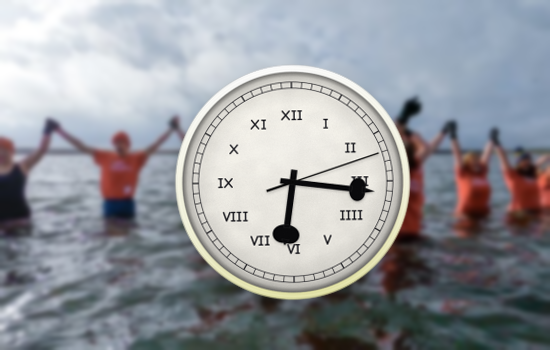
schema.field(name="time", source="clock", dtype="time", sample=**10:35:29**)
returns **6:16:12**
